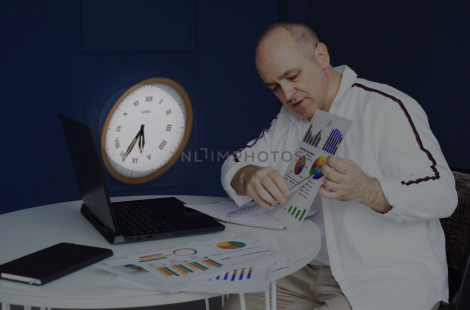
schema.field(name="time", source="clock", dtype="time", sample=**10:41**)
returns **5:34**
